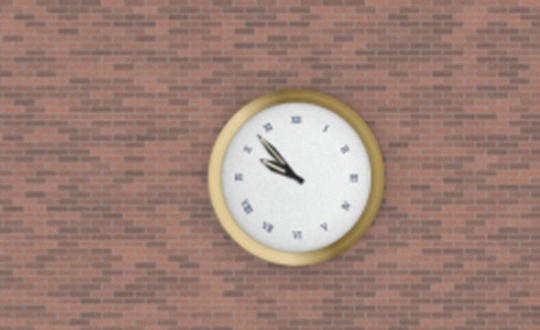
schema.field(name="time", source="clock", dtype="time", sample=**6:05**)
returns **9:53**
